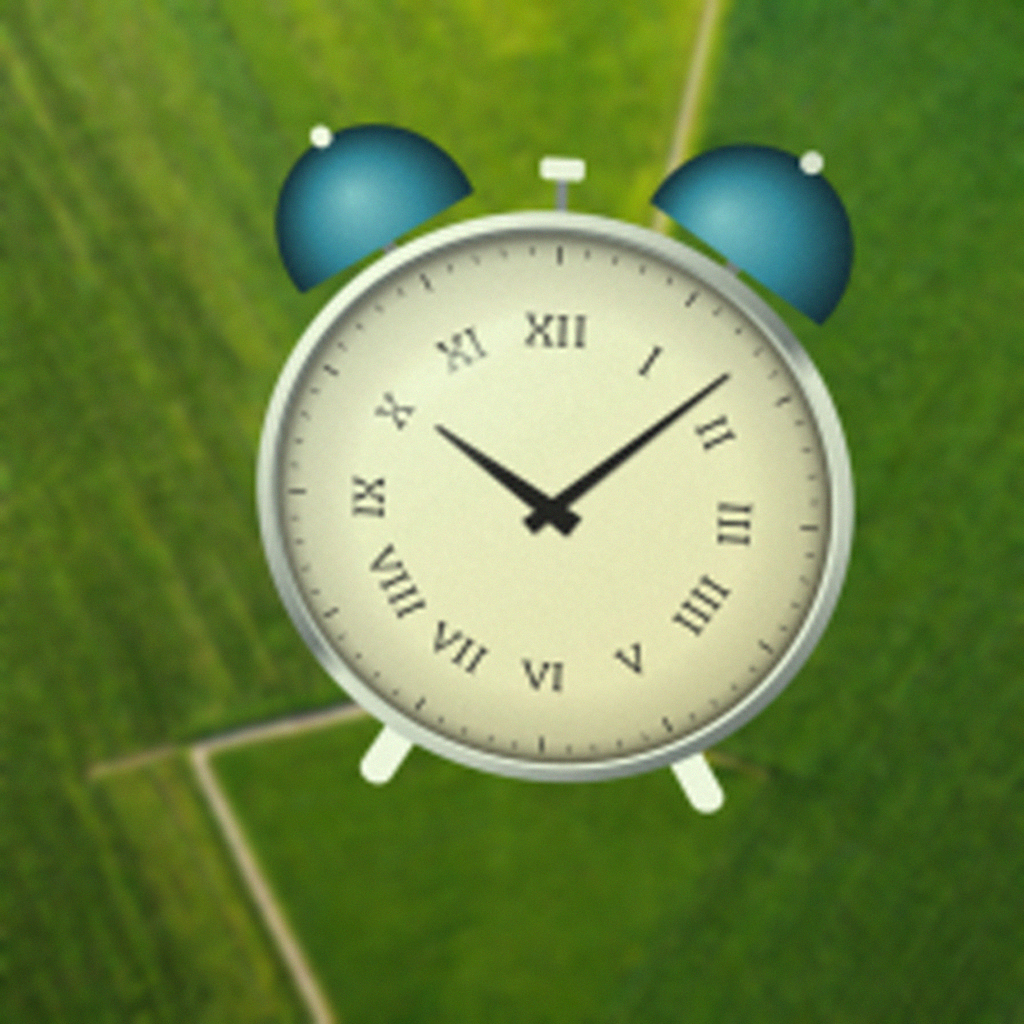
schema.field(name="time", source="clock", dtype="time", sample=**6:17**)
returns **10:08**
